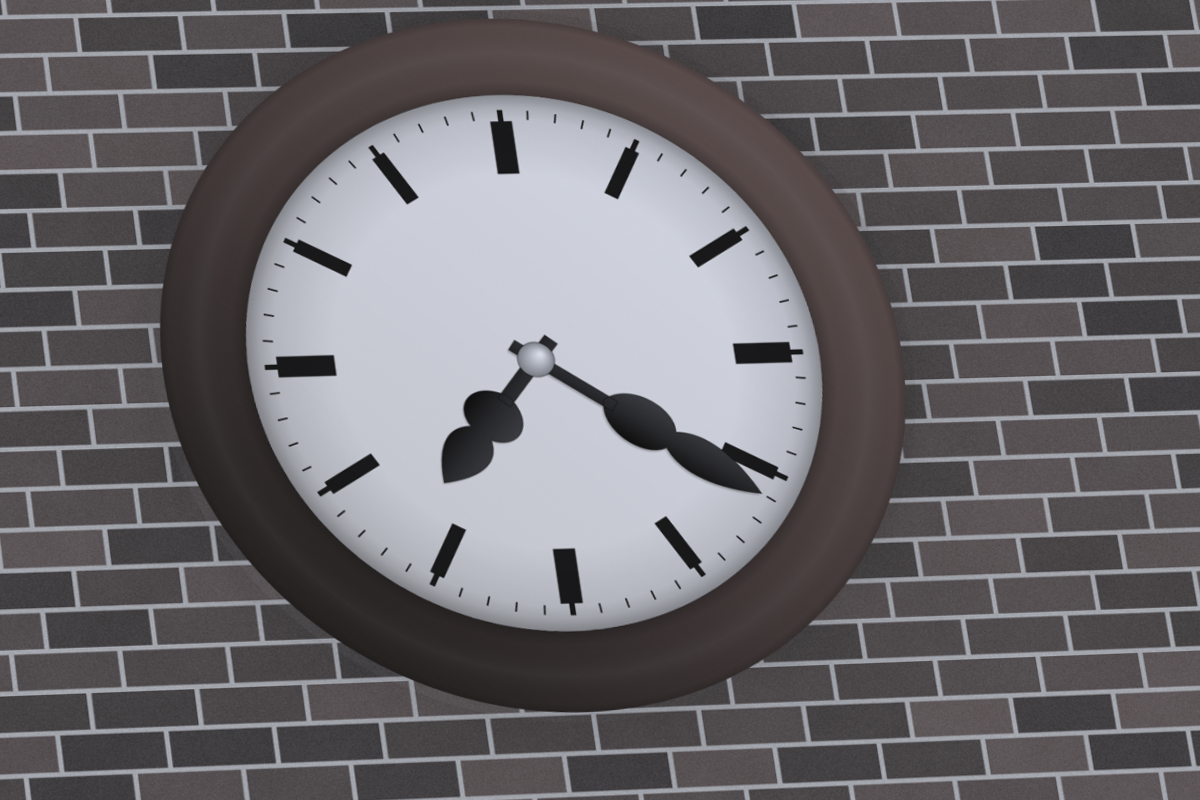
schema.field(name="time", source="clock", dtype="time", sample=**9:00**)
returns **7:21**
